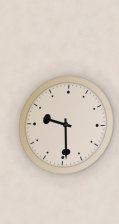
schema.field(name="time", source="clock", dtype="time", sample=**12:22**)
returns **9:29**
